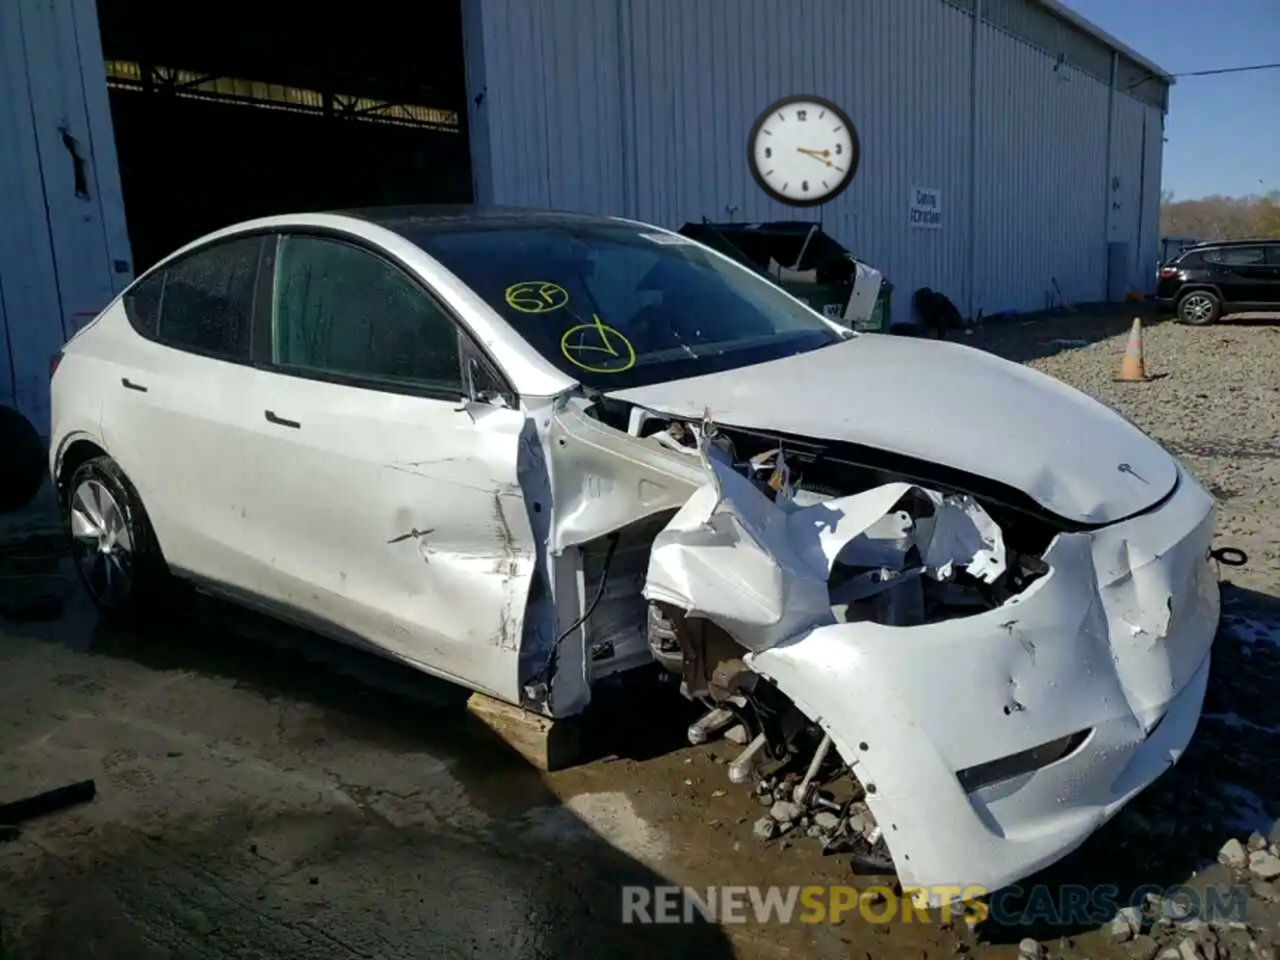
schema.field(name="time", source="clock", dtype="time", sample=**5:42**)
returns **3:20**
